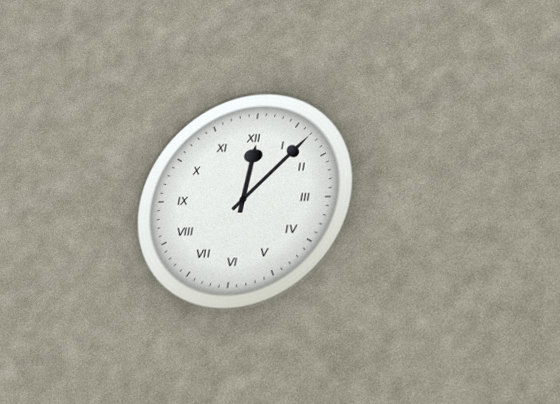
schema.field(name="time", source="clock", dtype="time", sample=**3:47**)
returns **12:07**
